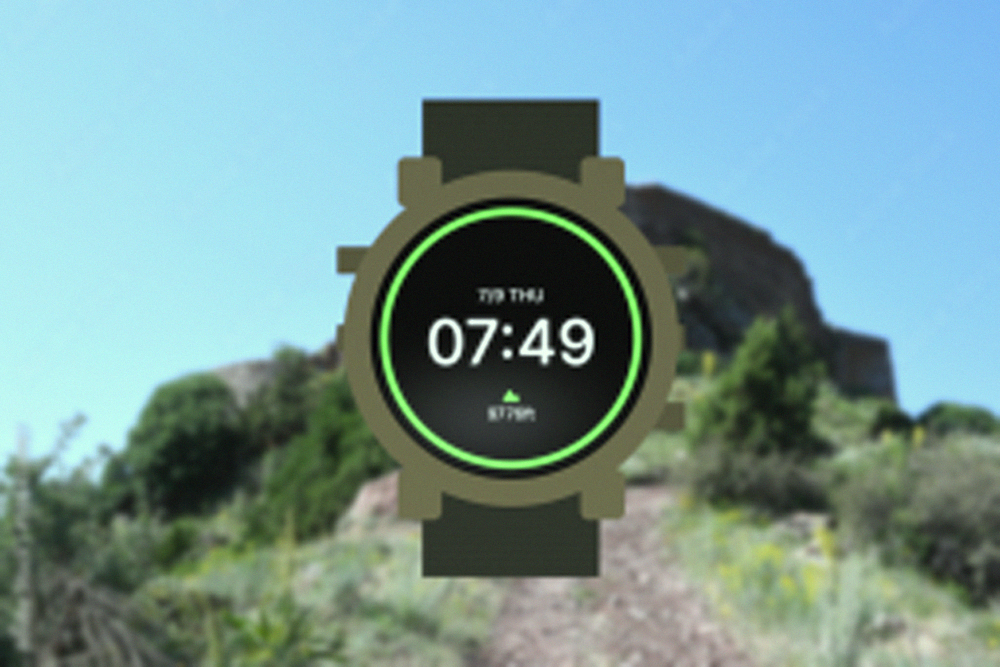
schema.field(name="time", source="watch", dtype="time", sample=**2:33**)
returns **7:49**
